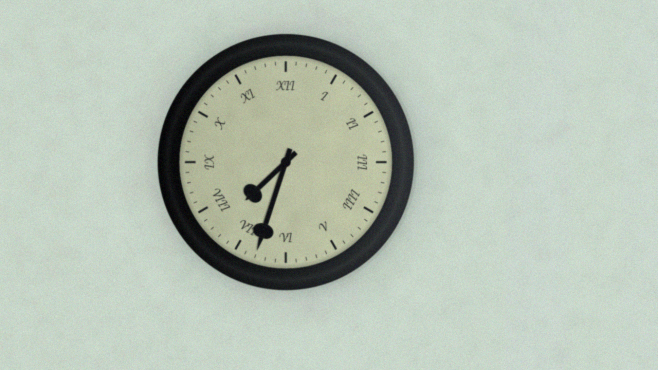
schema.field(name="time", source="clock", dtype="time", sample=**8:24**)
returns **7:33**
